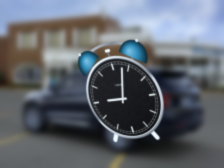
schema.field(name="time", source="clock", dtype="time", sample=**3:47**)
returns **9:03**
